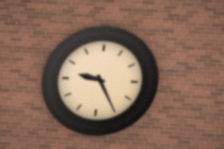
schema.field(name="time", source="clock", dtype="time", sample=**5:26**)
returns **9:25**
